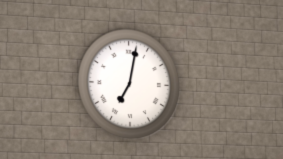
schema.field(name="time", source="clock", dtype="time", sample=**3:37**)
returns **7:02**
